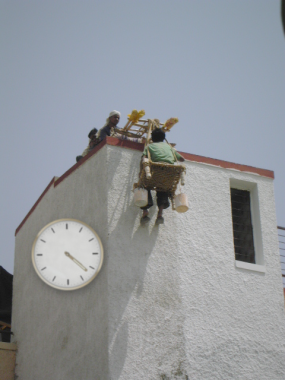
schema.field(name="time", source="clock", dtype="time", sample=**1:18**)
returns **4:22**
